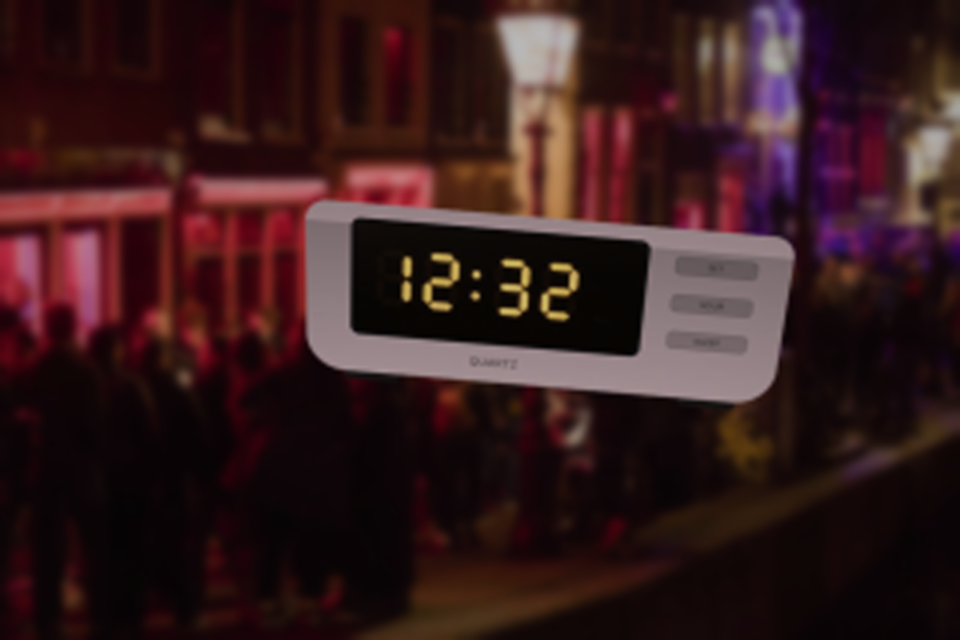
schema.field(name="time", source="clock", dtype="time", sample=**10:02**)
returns **12:32**
